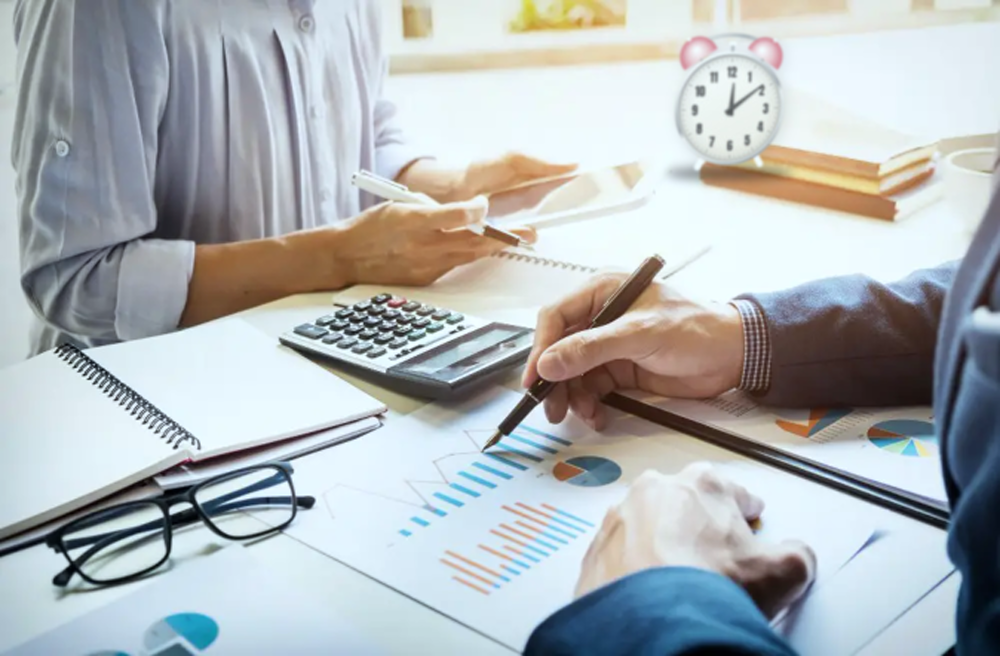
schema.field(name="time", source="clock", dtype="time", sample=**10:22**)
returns **12:09**
